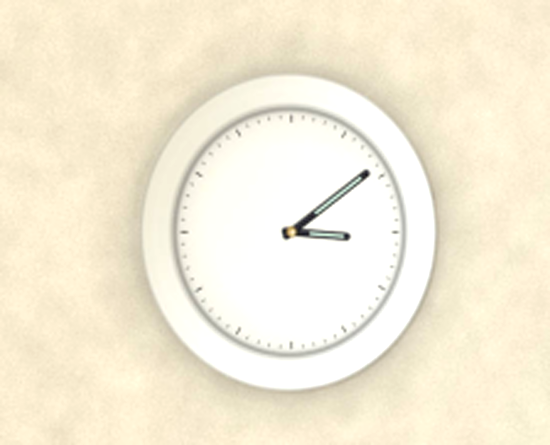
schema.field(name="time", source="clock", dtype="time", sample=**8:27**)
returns **3:09**
